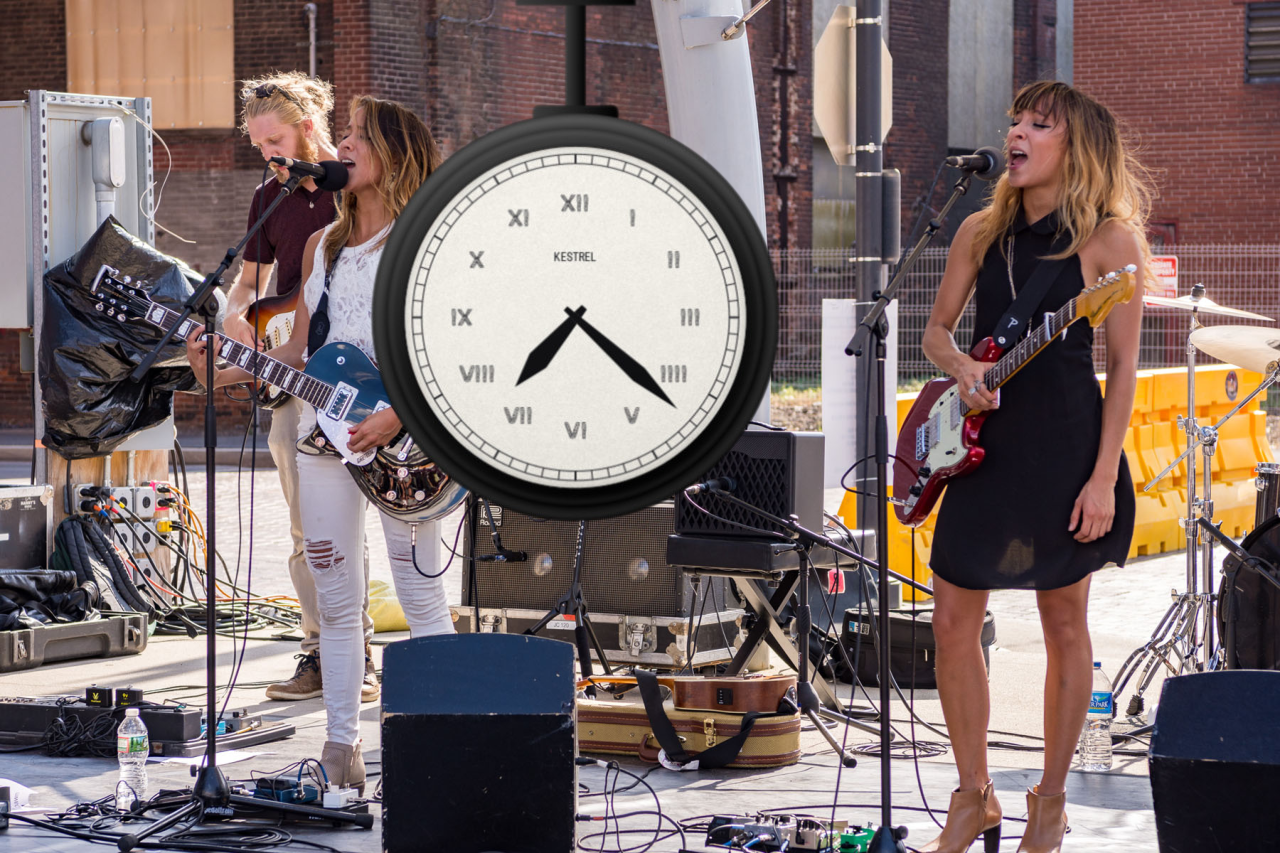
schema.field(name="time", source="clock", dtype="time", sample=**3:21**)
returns **7:22**
